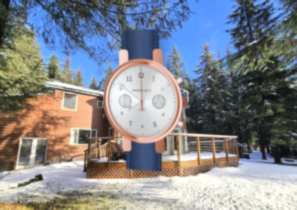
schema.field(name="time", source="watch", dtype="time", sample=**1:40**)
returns **7:51**
